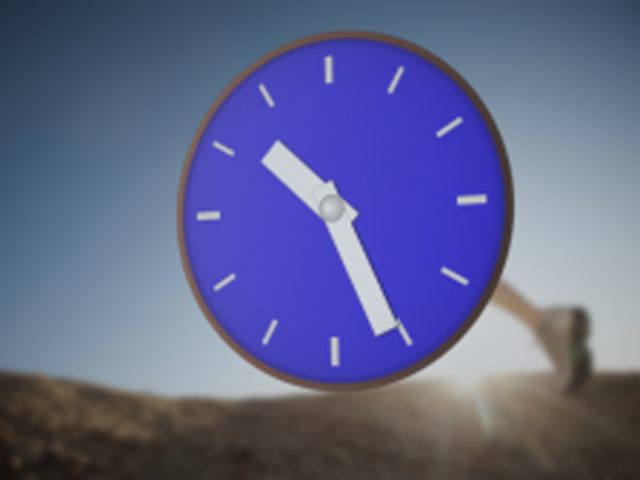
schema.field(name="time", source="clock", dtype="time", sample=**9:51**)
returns **10:26**
